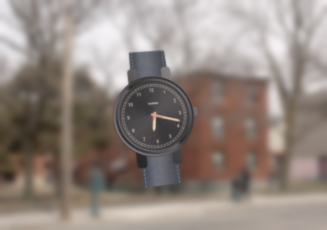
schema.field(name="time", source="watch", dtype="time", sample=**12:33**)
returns **6:18**
